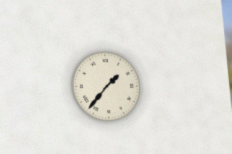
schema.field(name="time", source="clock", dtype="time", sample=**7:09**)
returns **1:37**
